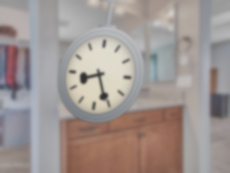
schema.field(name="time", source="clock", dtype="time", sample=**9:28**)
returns **8:26**
